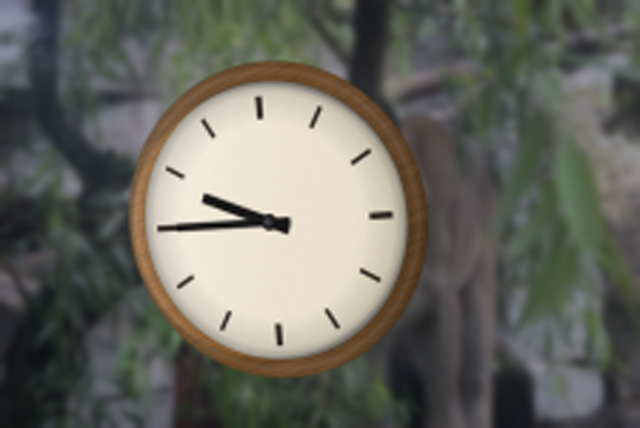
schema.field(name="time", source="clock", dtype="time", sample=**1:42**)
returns **9:45**
